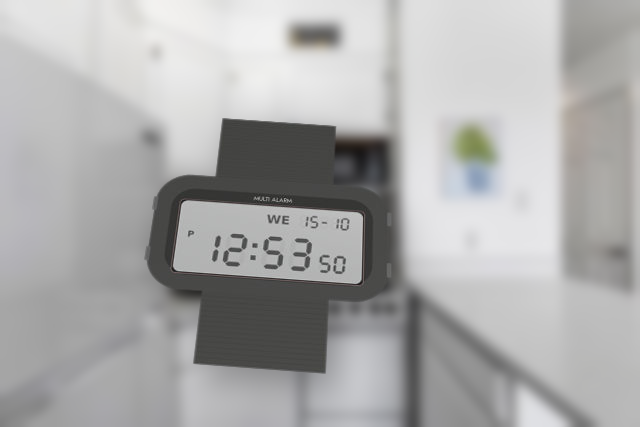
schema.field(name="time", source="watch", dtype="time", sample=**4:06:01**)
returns **12:53:50**
